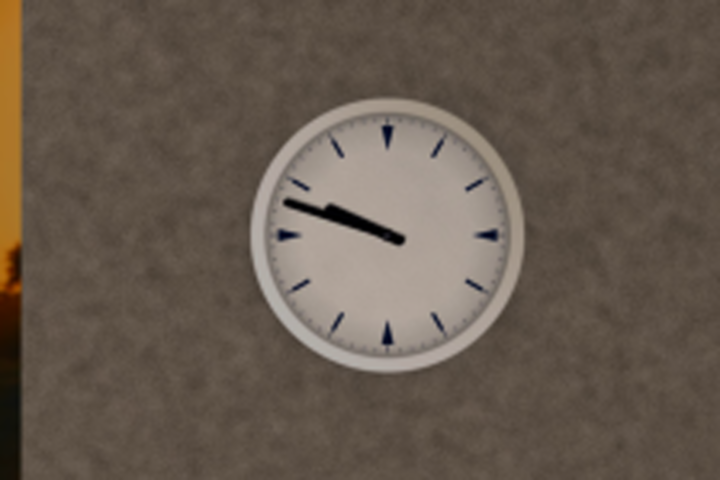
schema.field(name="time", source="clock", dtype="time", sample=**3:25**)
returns **9:48**
